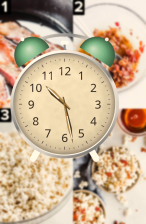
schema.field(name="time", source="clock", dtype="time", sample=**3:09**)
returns **10:28**
